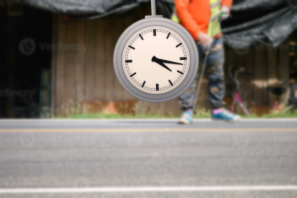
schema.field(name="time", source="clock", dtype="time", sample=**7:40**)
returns **4:17**
